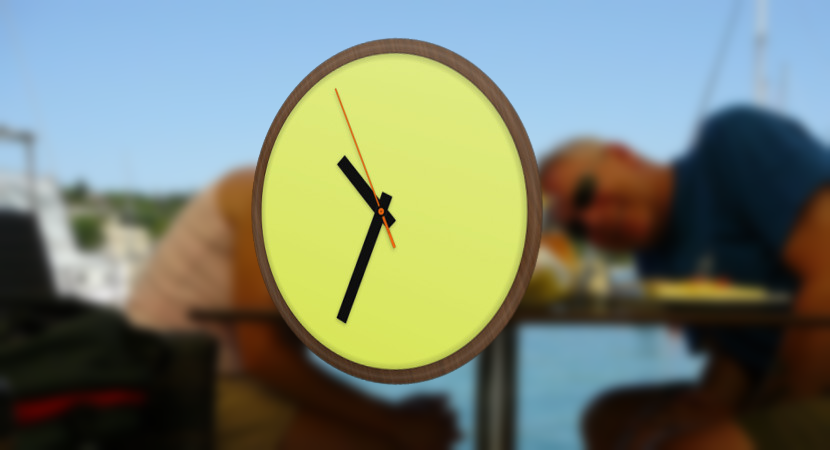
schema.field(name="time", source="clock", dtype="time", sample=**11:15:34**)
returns **10:33:56**
